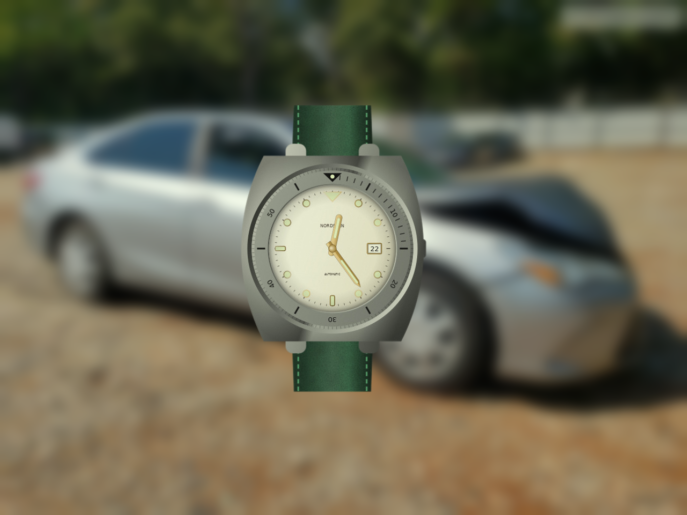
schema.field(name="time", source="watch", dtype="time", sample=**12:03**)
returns **12:24**
